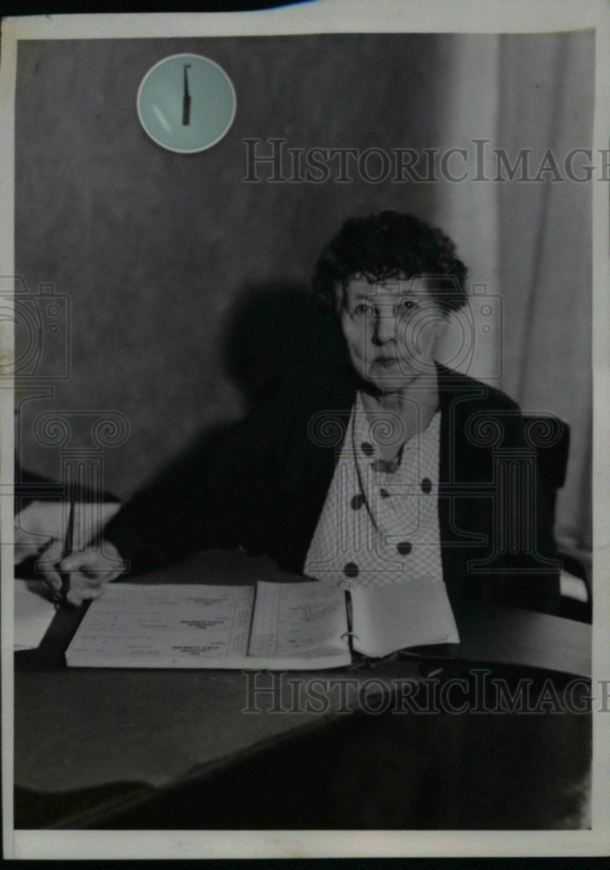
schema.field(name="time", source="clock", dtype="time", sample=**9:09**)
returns **5:59**
